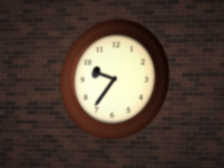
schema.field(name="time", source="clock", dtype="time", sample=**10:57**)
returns **9:36**
